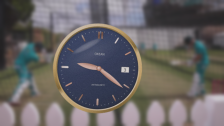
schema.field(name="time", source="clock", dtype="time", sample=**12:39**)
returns **9:21**
